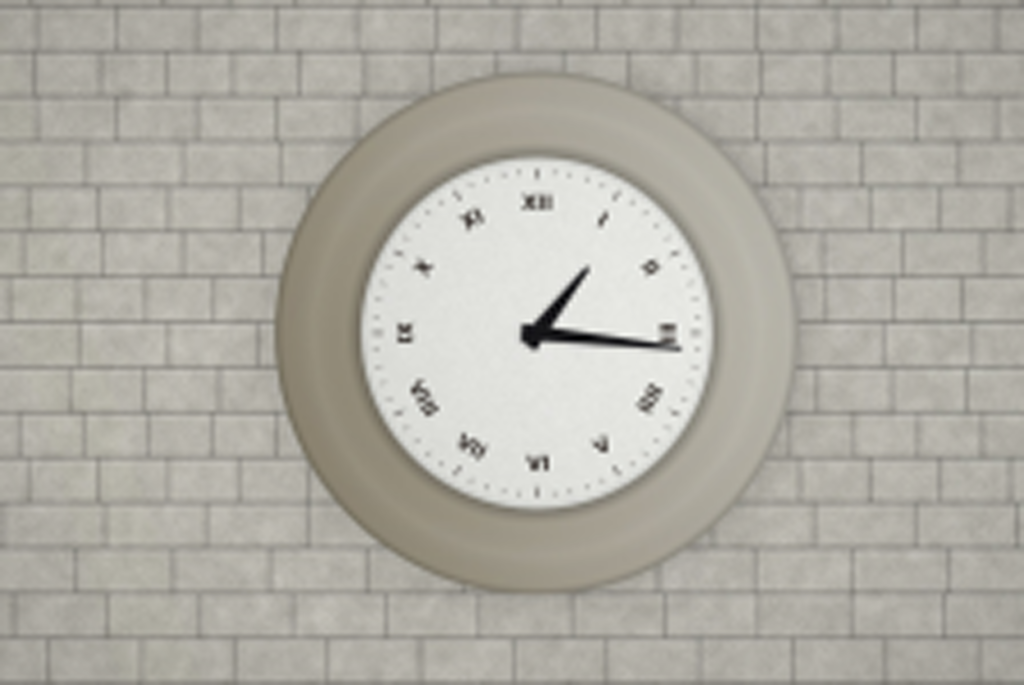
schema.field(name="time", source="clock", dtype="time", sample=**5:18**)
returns **1:16**
